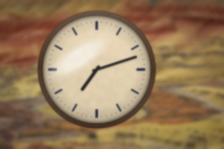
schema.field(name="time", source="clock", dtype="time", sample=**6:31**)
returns **7:12**
